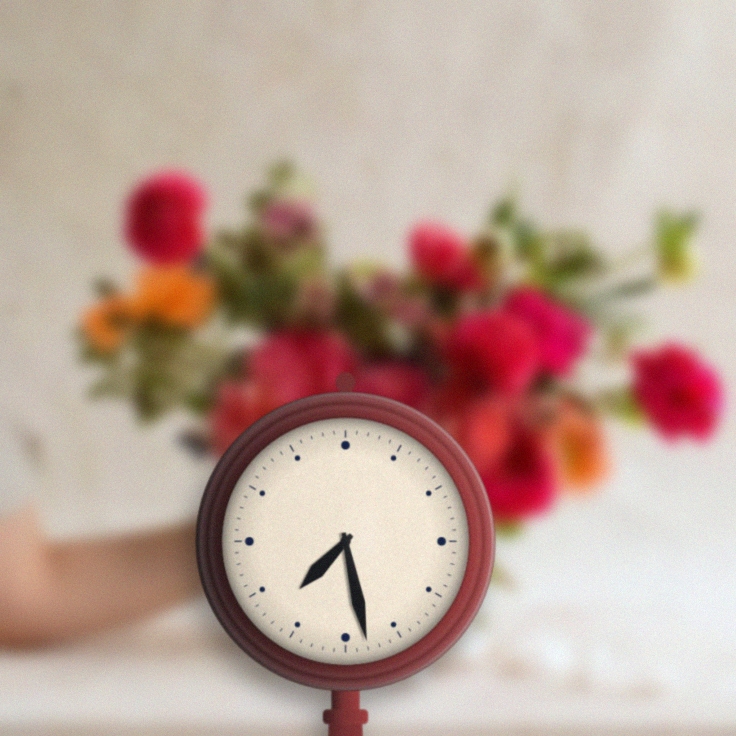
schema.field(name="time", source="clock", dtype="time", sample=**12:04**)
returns **7:28**
